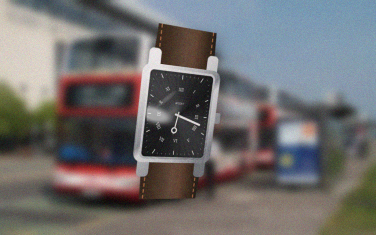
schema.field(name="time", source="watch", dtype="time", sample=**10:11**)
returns **6:18**
